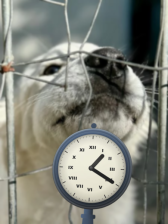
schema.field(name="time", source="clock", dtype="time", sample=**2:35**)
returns **1:20**
